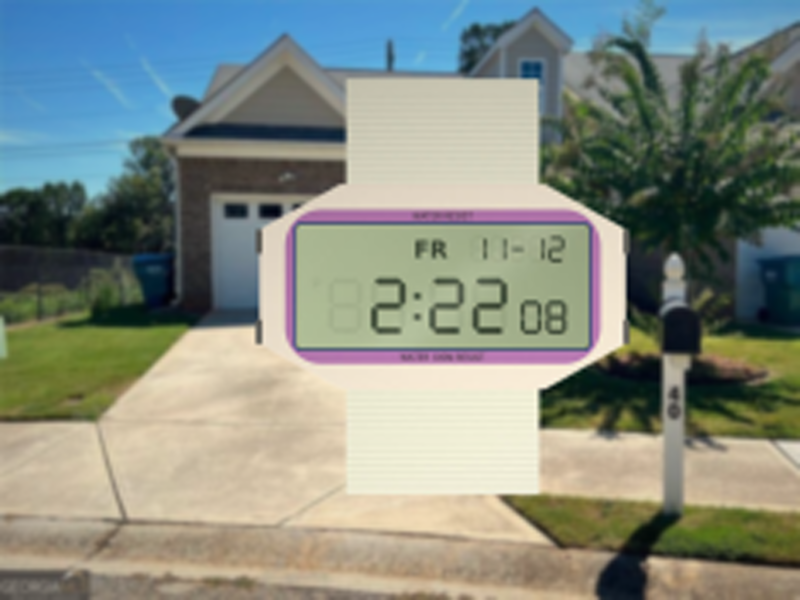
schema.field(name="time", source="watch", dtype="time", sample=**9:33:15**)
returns **2:22:08**
